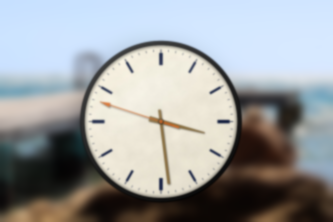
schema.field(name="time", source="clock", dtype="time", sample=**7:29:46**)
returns **3:28:48**
